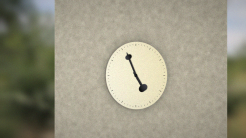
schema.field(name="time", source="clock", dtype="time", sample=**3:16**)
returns **4:56**
